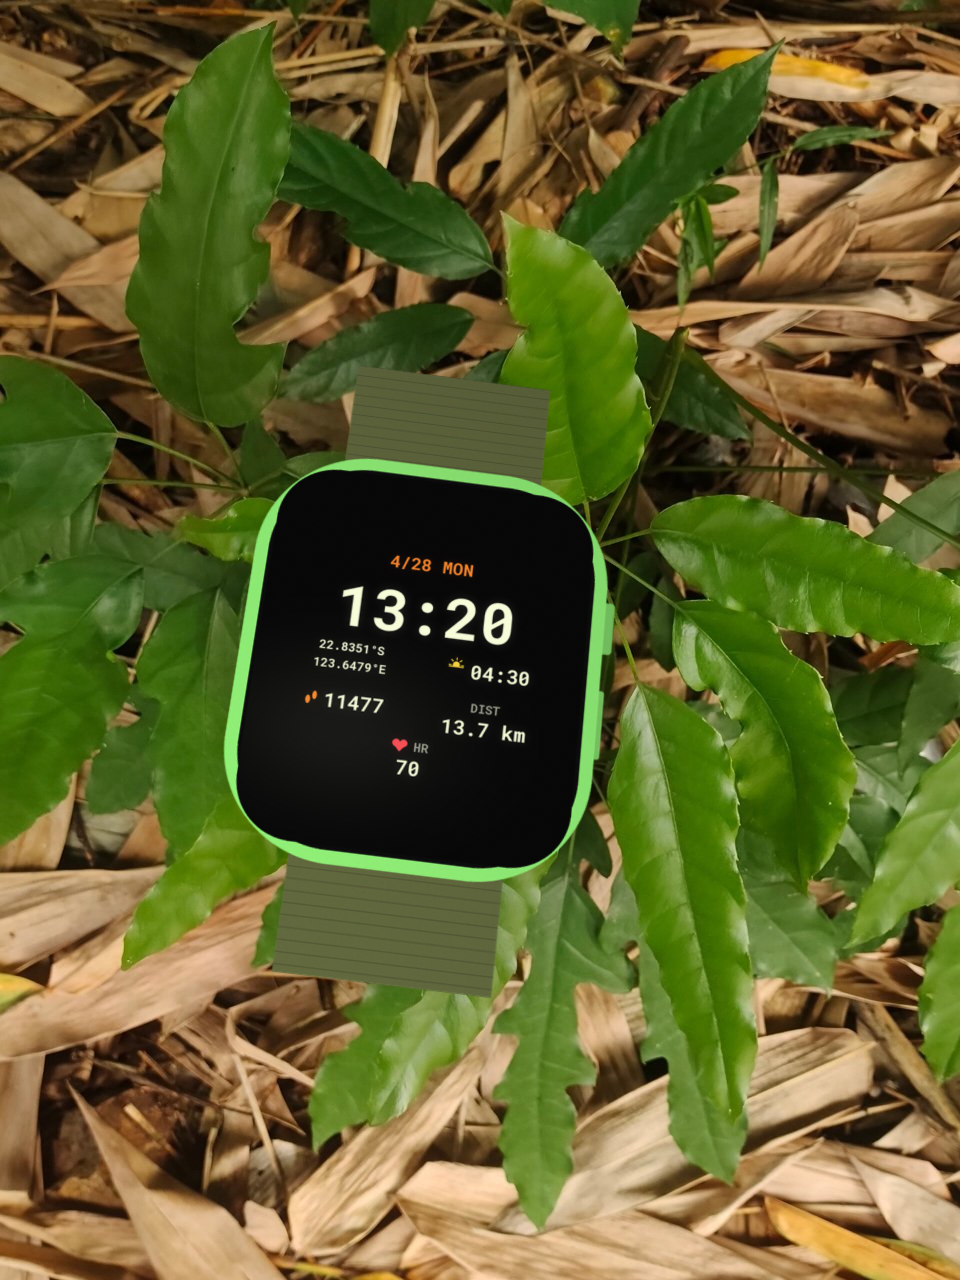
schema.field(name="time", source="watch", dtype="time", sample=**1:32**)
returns **13:20**
